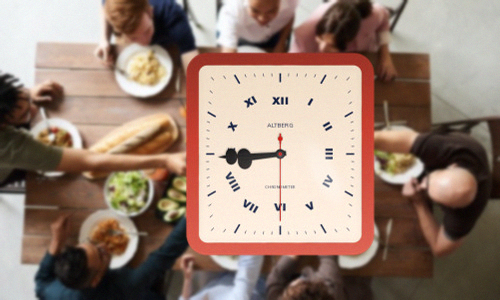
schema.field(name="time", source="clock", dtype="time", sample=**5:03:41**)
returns **8:44:30**
